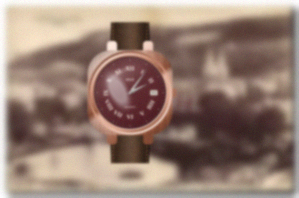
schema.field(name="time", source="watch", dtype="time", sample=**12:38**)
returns **2:06**
